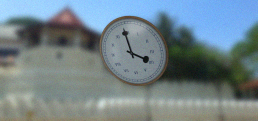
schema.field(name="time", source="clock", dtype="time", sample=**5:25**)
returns **3:59**
